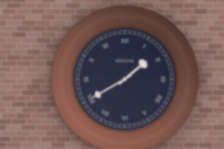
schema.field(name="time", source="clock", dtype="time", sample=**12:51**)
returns **1:40**
